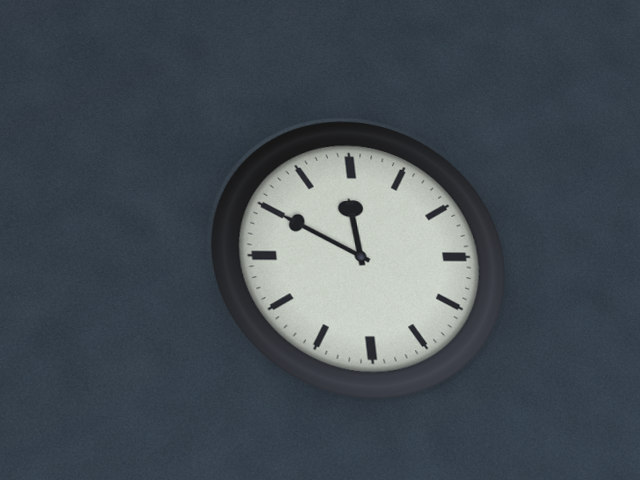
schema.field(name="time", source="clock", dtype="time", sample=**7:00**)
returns **11:50**
